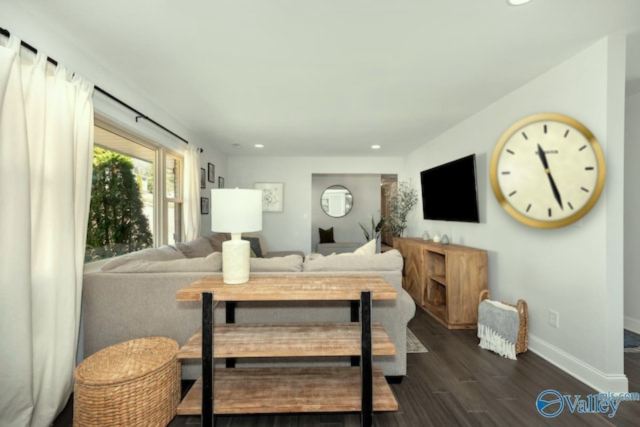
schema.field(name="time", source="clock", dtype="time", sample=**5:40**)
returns **11:27**
